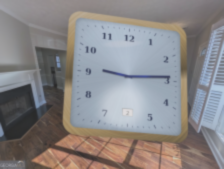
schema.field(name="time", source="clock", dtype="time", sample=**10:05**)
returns **9:14**
